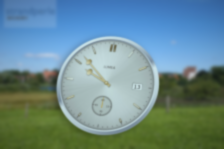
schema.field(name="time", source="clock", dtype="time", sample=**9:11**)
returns **9:52**
